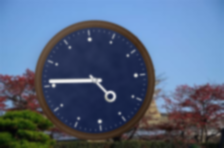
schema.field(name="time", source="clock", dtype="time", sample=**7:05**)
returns **4:46**
